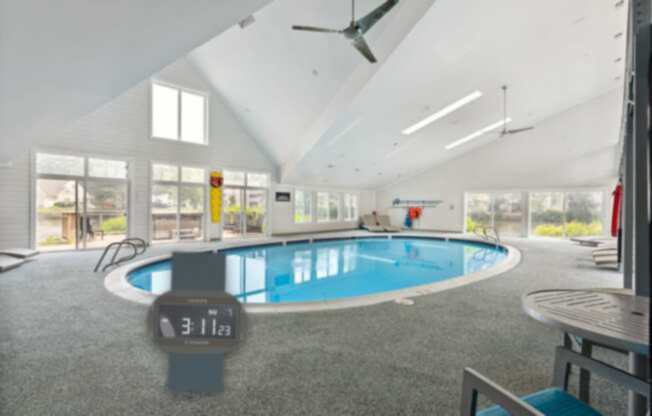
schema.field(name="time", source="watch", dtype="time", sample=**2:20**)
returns **3:11**
